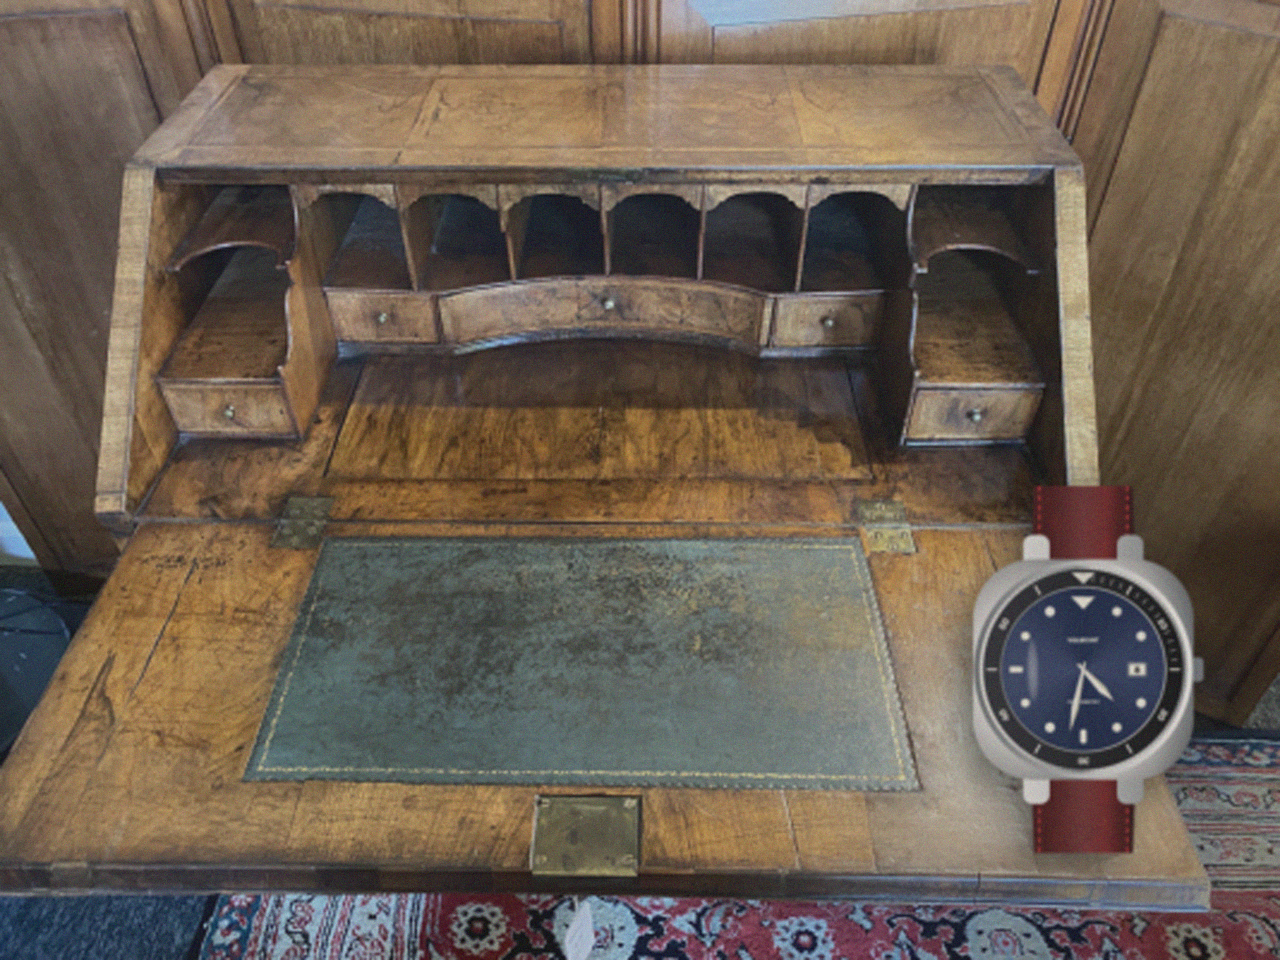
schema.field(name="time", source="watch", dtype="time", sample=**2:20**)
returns **4:32**
